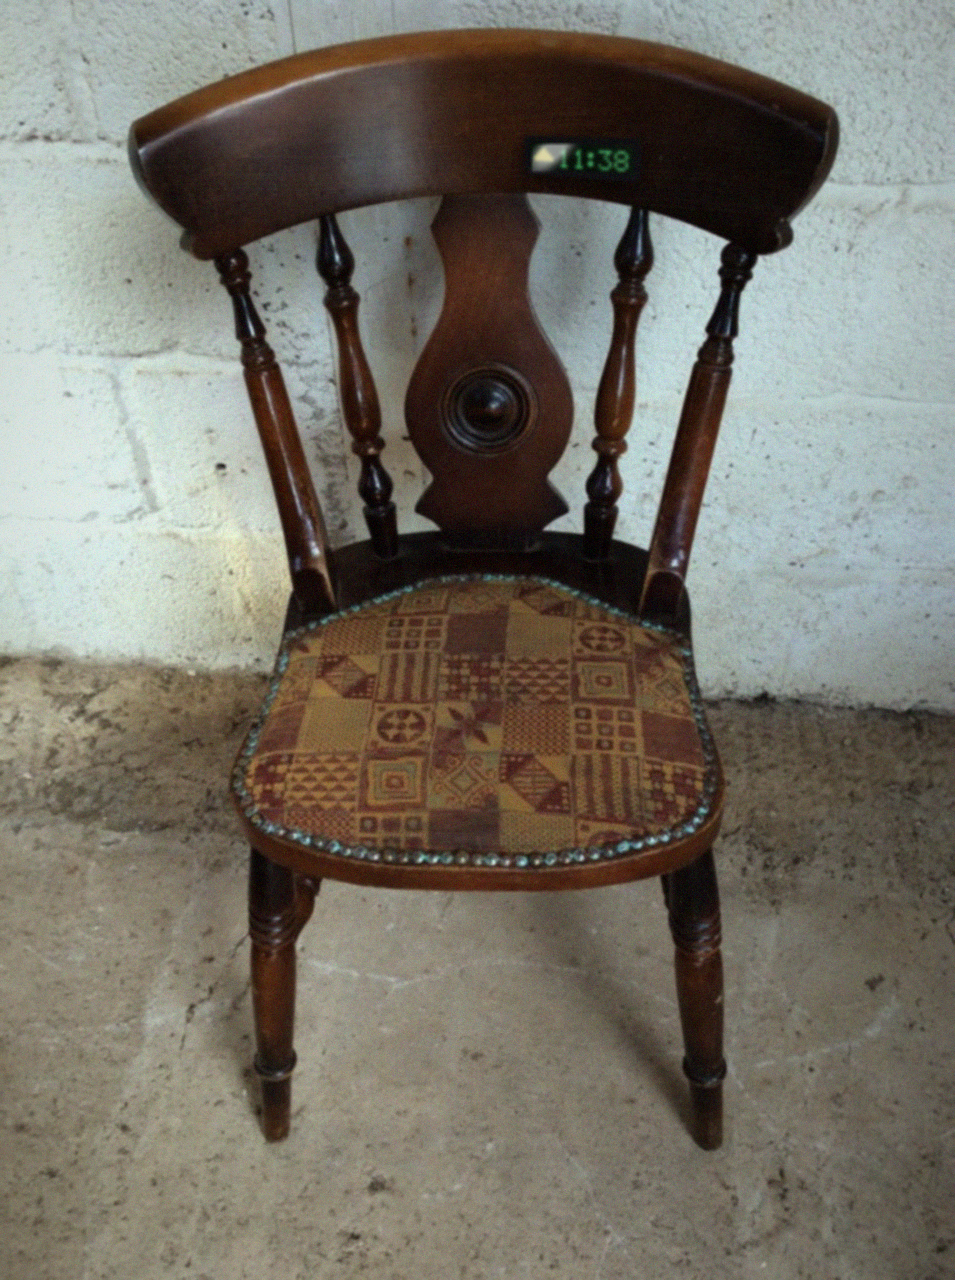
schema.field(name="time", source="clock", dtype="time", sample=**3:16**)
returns **11:38**
